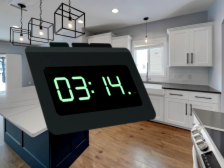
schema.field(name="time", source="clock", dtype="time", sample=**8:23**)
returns **3:14**
